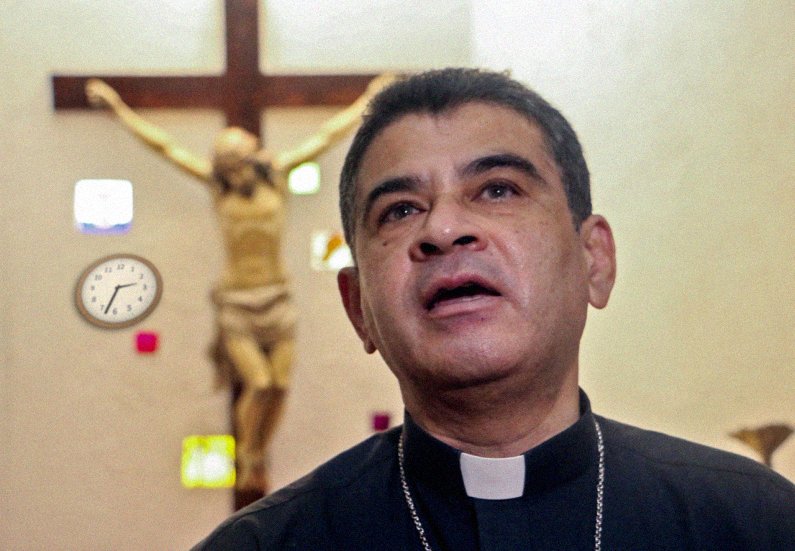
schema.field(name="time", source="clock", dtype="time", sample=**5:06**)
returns **2:33**
